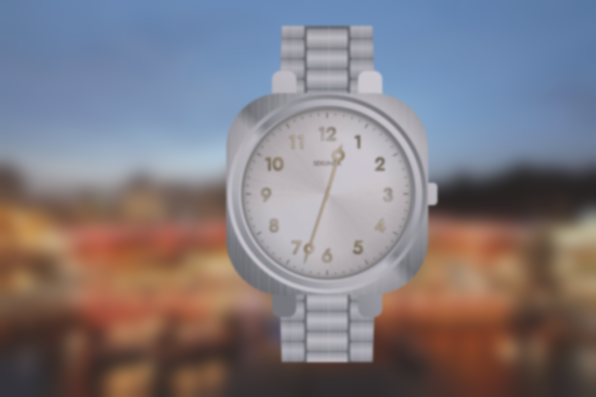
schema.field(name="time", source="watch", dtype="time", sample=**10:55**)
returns **12:33**
